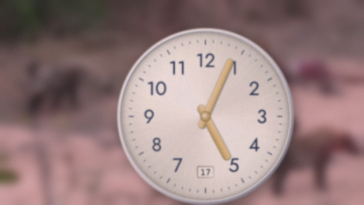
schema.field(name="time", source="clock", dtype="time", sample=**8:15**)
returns **5:04**
